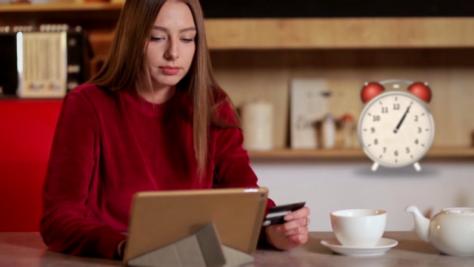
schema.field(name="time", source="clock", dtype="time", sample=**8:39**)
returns **1:05**
